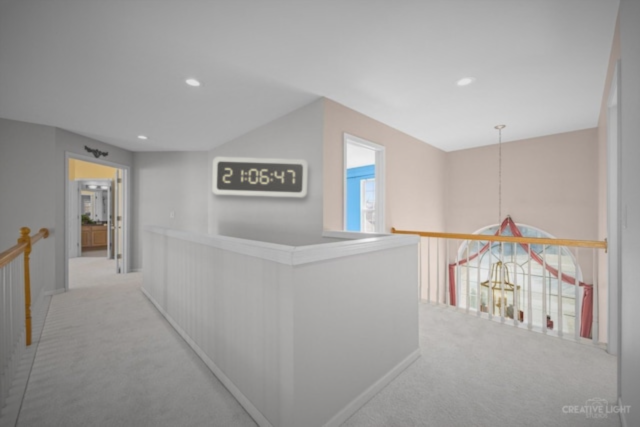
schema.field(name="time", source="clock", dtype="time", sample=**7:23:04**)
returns **21:06:47**
